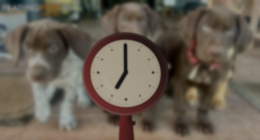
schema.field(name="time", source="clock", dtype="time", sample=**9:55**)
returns **7:00**
